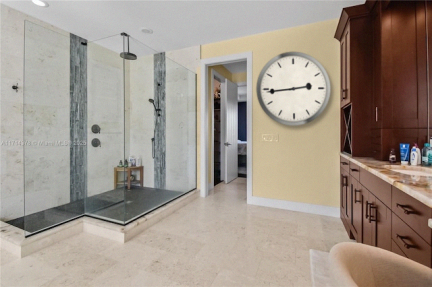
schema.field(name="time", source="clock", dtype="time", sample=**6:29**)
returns **2:44**
